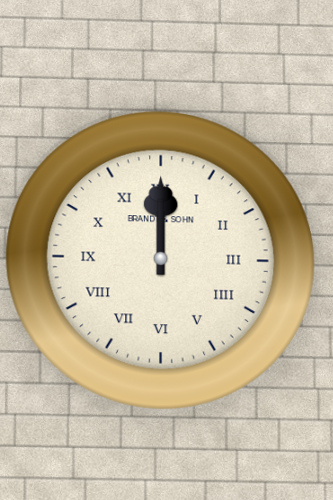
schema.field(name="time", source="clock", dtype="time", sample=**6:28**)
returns **12:00**
